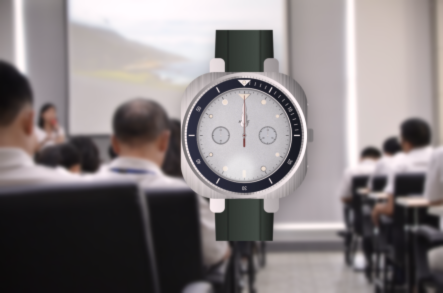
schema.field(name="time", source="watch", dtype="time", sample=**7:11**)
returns **12:00**
